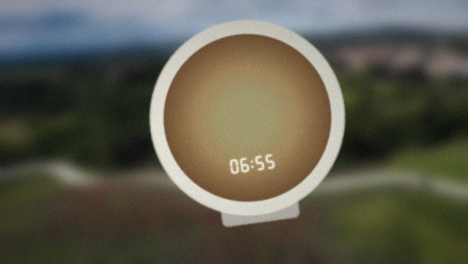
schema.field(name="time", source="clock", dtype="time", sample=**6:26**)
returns **6:55**
